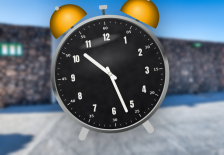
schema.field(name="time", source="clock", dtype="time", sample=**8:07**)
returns **10:27**
